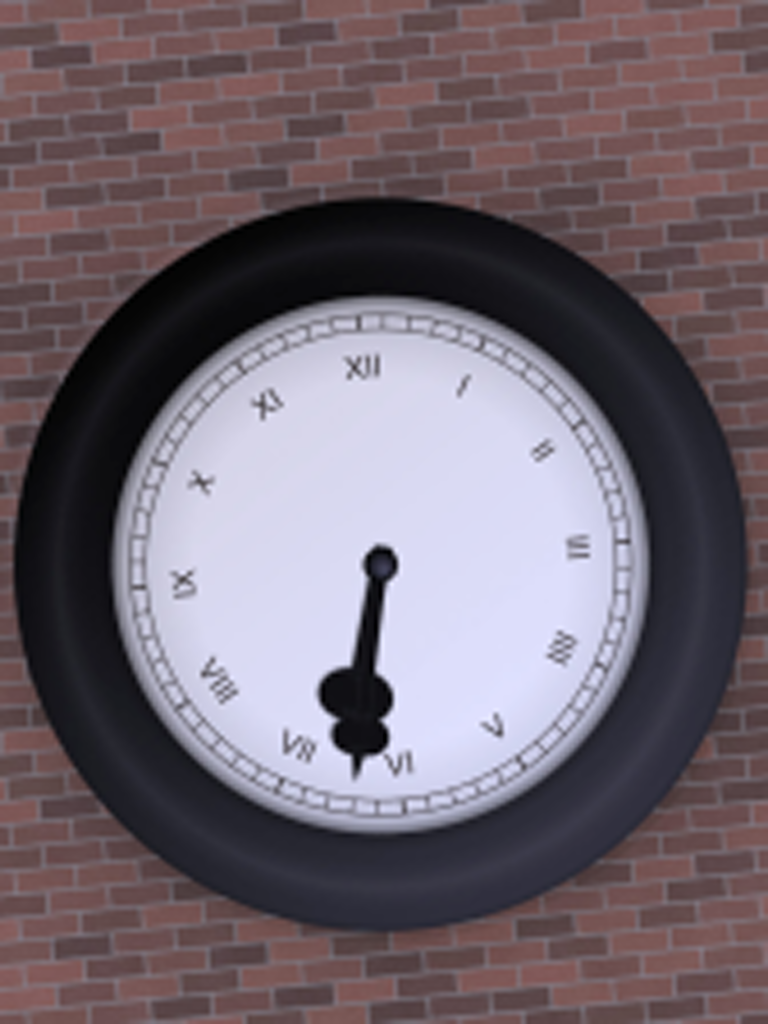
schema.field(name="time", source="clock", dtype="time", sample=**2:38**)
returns **6:32**
